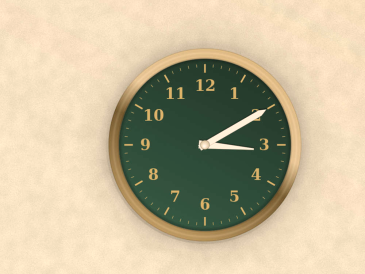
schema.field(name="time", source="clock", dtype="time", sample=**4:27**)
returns **3:10**
